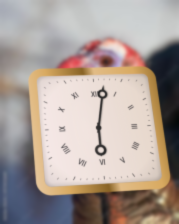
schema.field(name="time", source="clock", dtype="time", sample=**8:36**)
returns **6:02**
